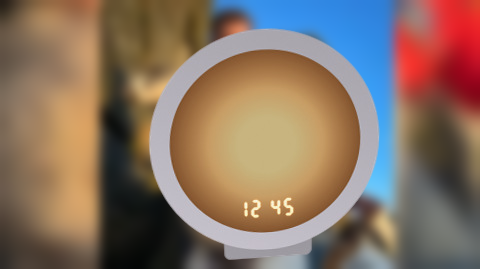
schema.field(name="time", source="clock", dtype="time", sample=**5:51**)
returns **12:45**
